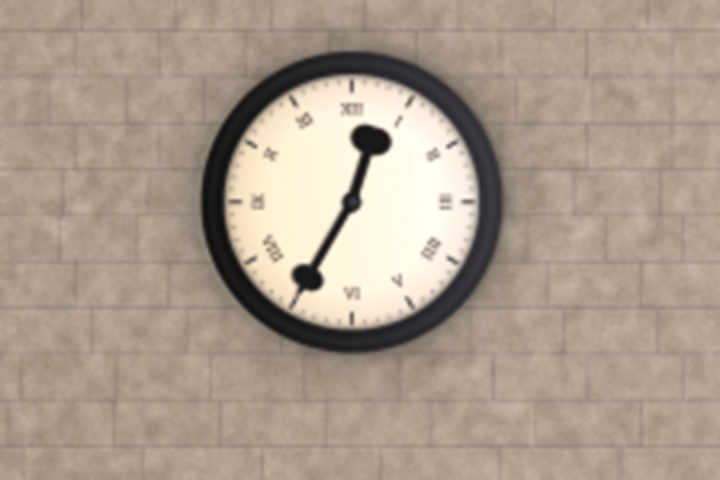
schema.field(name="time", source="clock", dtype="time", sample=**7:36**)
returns **12:35**
